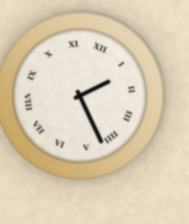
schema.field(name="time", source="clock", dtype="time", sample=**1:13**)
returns **1:22**
